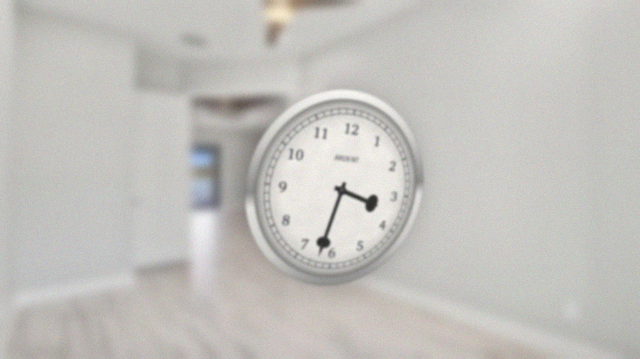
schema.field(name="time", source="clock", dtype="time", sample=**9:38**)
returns **3:32**
